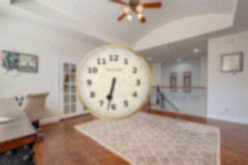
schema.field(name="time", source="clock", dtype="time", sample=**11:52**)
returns **6:32**
